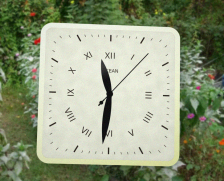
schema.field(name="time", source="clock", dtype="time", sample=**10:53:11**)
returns **11:31:07**
